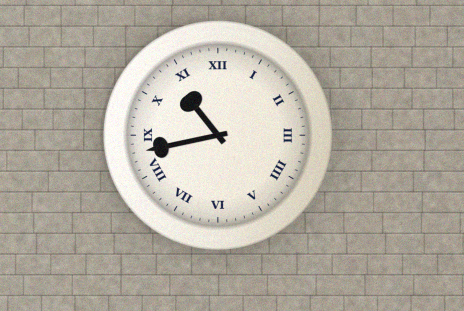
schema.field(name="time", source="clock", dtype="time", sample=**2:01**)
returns **10:43**
